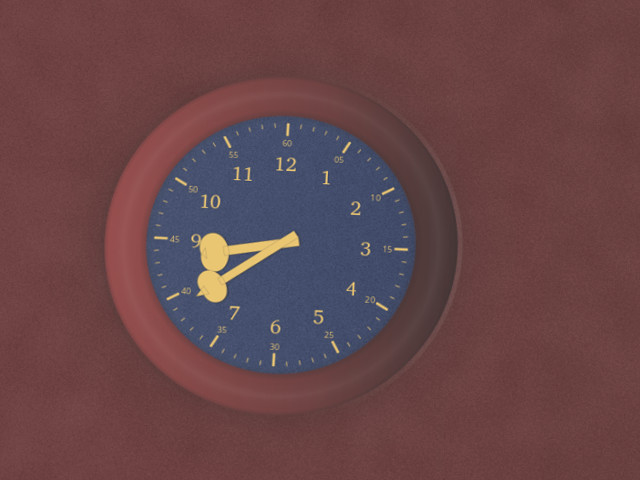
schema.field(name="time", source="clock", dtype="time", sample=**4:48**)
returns **8:39**
